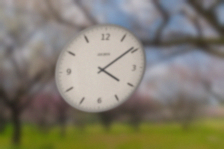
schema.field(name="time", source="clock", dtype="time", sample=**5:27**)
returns **4:09**
